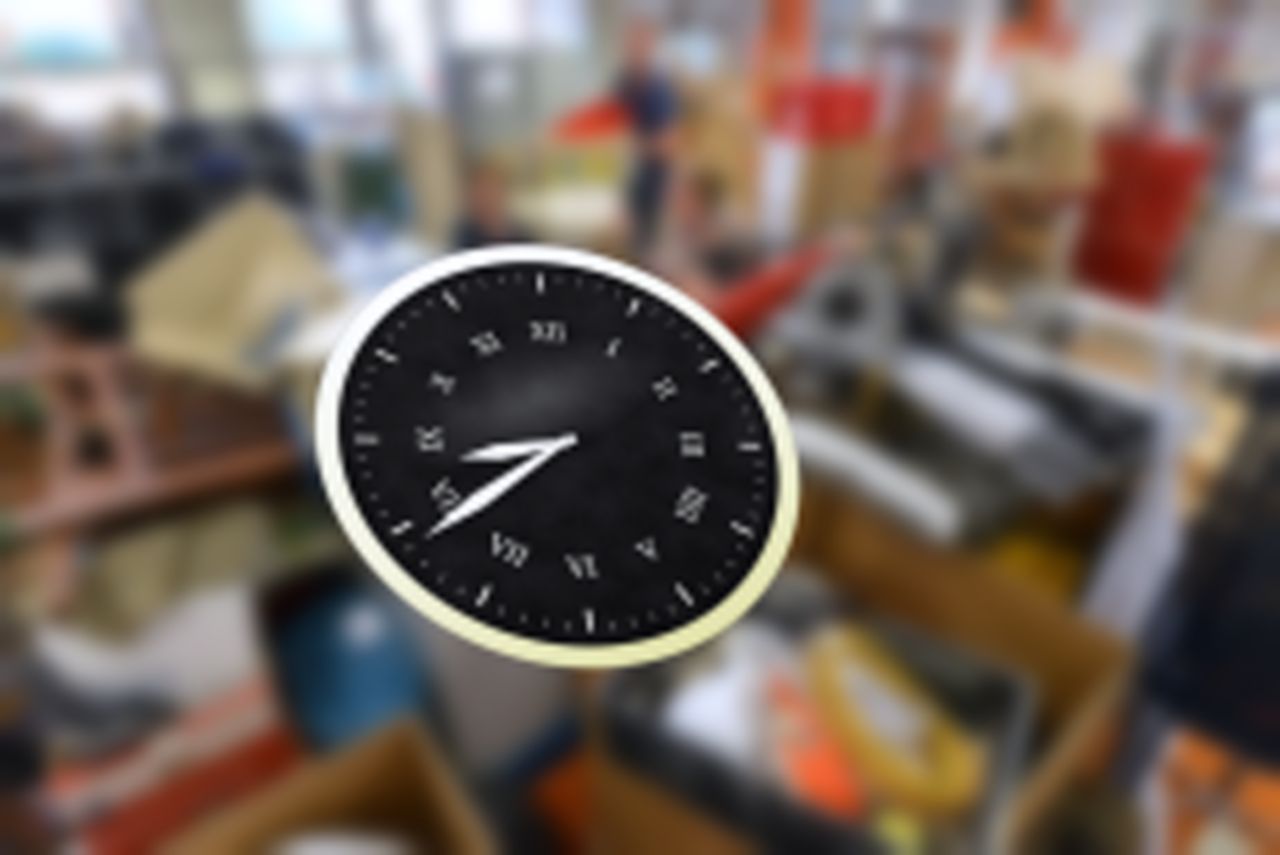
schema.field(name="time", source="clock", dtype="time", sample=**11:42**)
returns **8:39**
